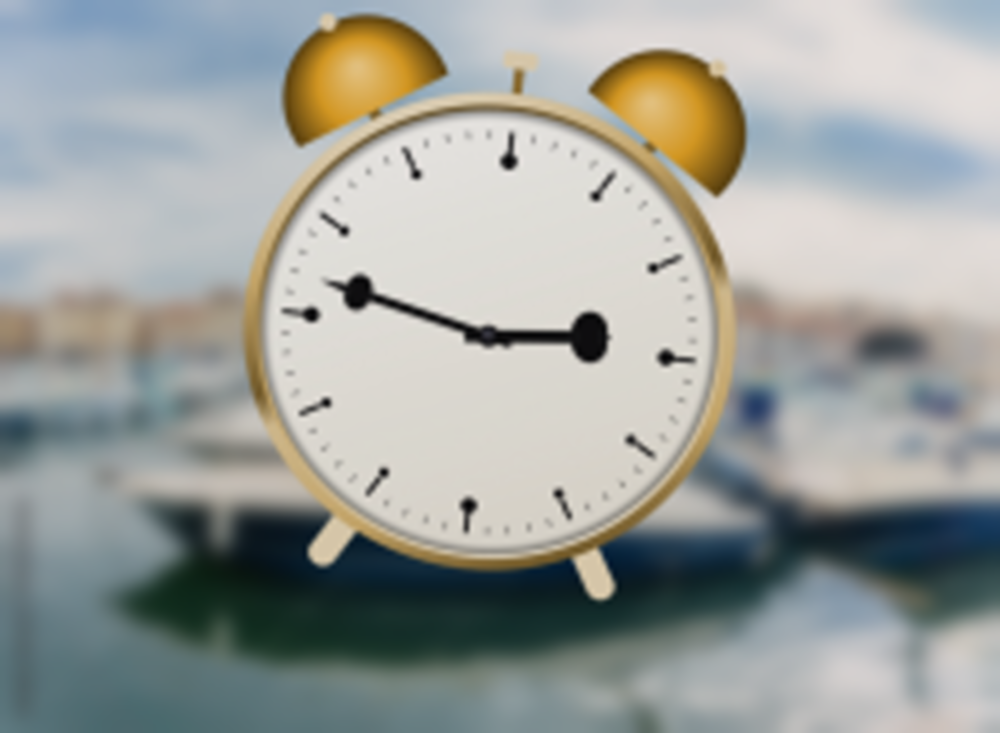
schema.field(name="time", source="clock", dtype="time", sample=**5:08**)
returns **2:47**
